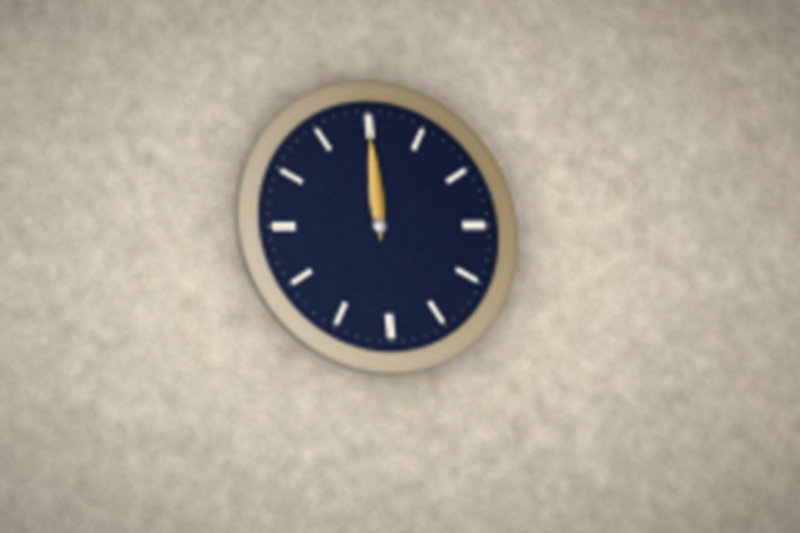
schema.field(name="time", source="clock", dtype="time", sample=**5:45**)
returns **12:00**
